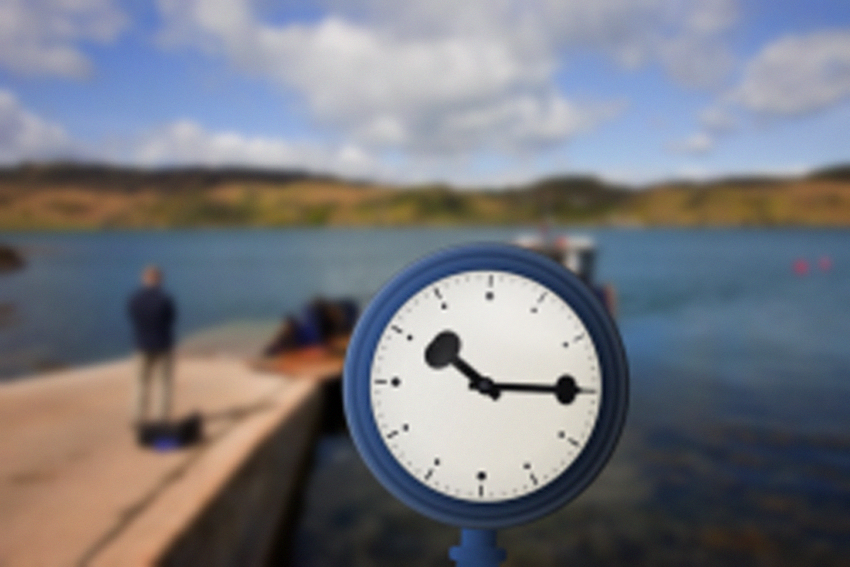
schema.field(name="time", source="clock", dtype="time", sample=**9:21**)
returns **10:15**
